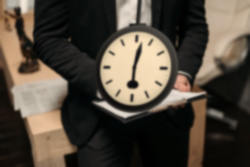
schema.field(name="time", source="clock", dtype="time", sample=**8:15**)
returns **6:02**
